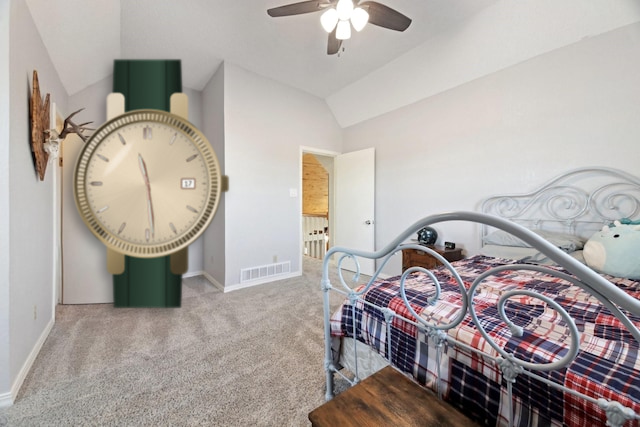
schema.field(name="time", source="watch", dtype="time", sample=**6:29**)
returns **11:29**
